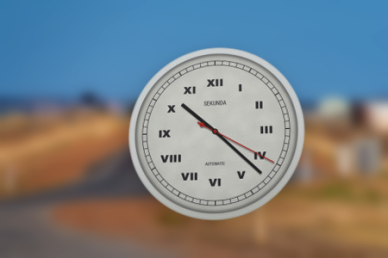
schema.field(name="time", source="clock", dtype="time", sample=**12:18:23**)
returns **10:22:20**
